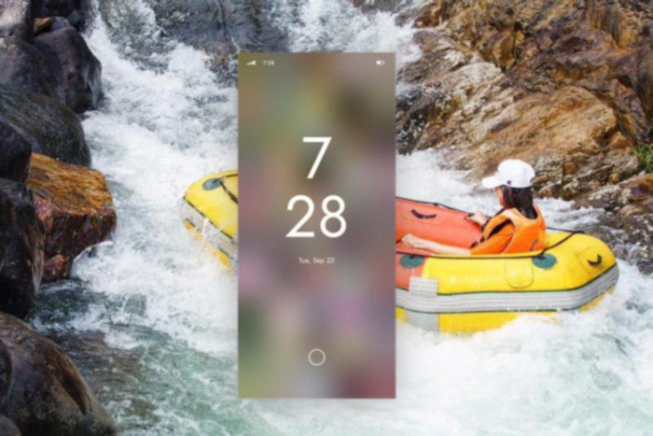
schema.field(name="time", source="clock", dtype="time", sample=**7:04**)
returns **7:28**
